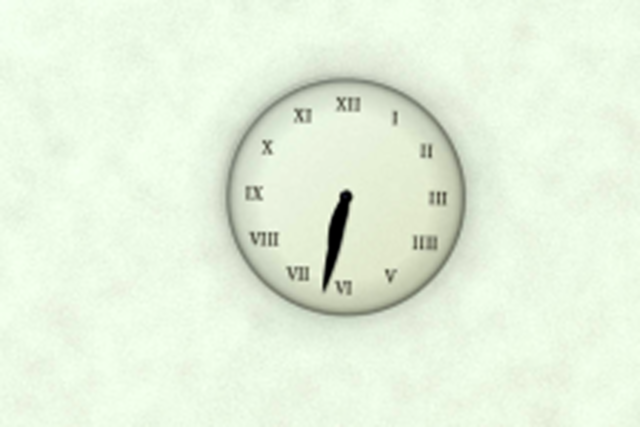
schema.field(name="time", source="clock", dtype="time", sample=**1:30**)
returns **6:32**
